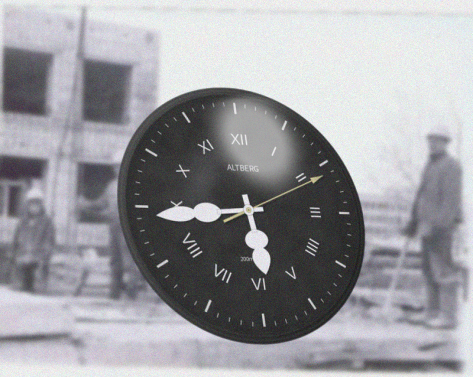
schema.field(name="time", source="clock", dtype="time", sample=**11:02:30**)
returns **5:44:11**
